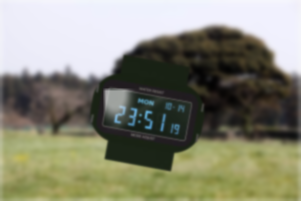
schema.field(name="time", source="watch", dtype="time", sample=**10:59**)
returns **23:51**
